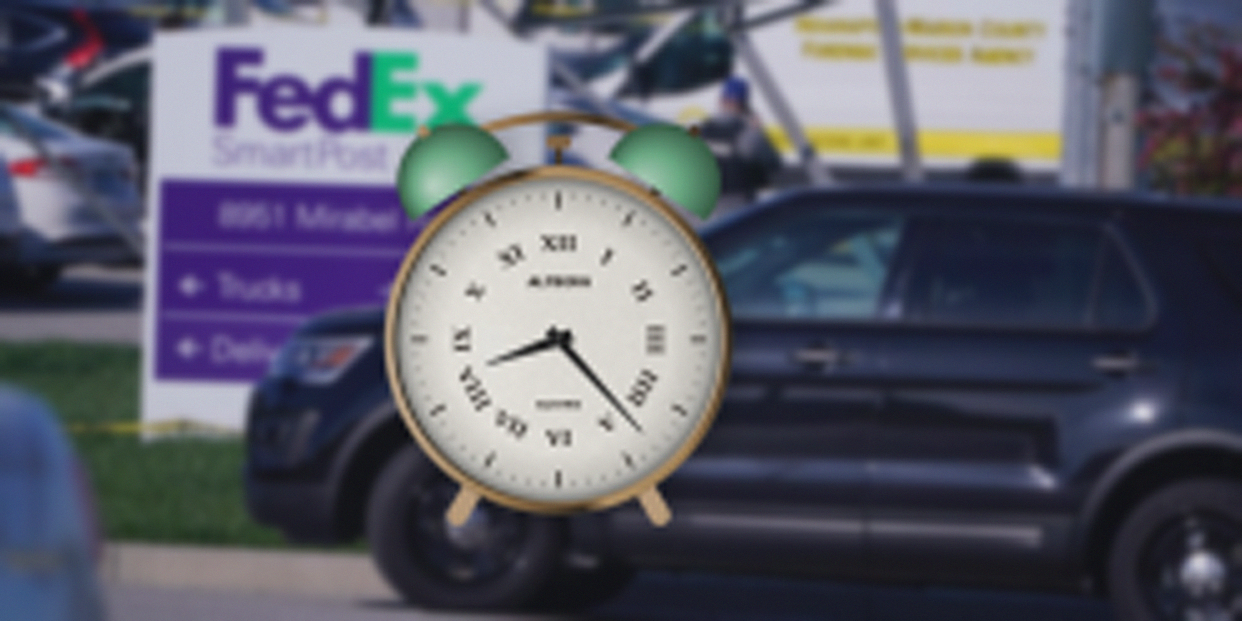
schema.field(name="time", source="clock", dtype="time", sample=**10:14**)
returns **8:23**
